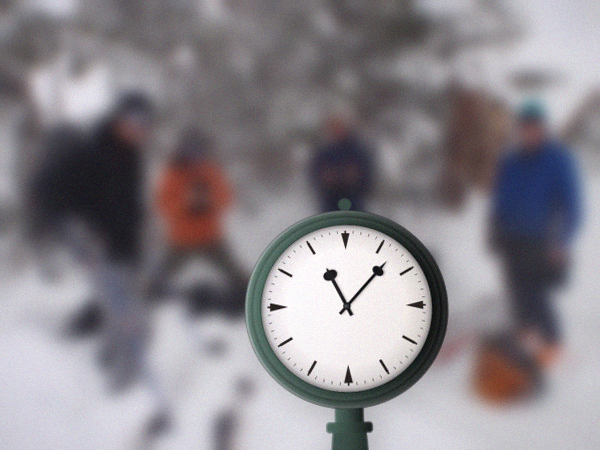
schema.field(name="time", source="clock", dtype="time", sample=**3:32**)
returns **11:07**
